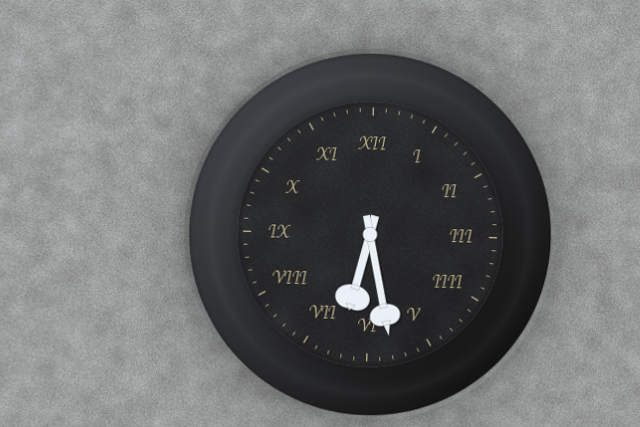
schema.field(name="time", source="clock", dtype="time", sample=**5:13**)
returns **6:28**
